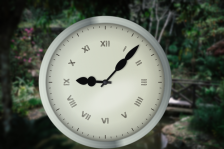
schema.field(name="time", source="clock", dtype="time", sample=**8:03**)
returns **9:07**
